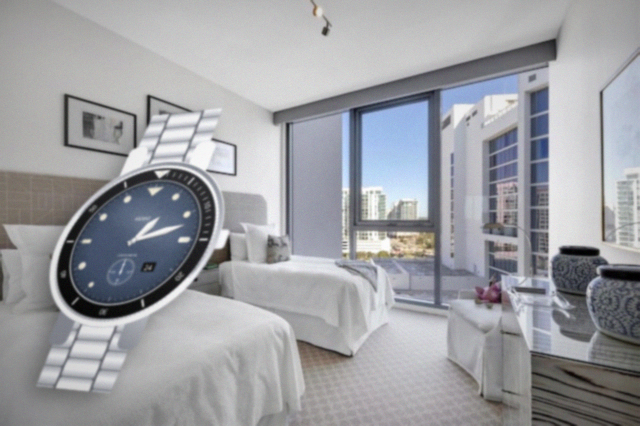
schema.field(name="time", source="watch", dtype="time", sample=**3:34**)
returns **1:12**
